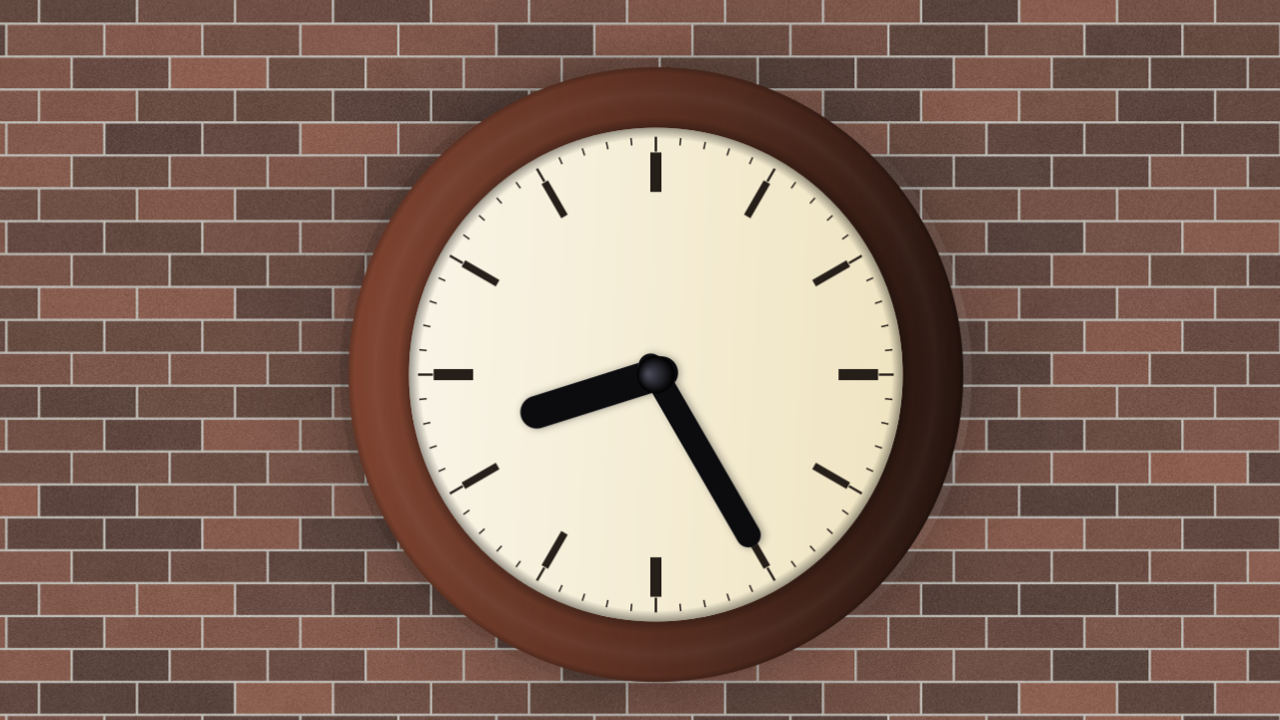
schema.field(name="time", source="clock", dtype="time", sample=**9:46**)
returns **8:25**
